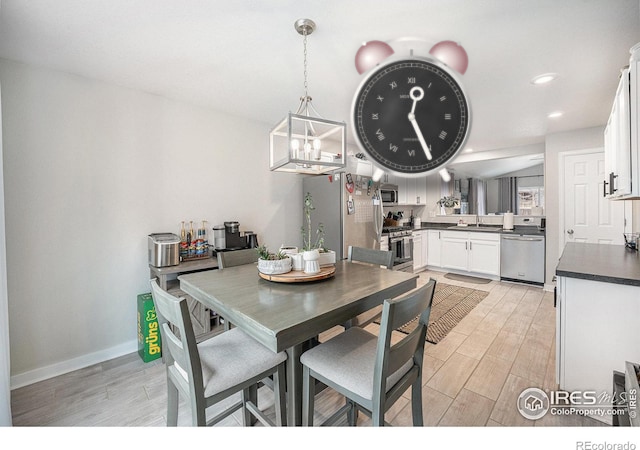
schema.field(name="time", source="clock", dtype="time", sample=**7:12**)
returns **12:26**
